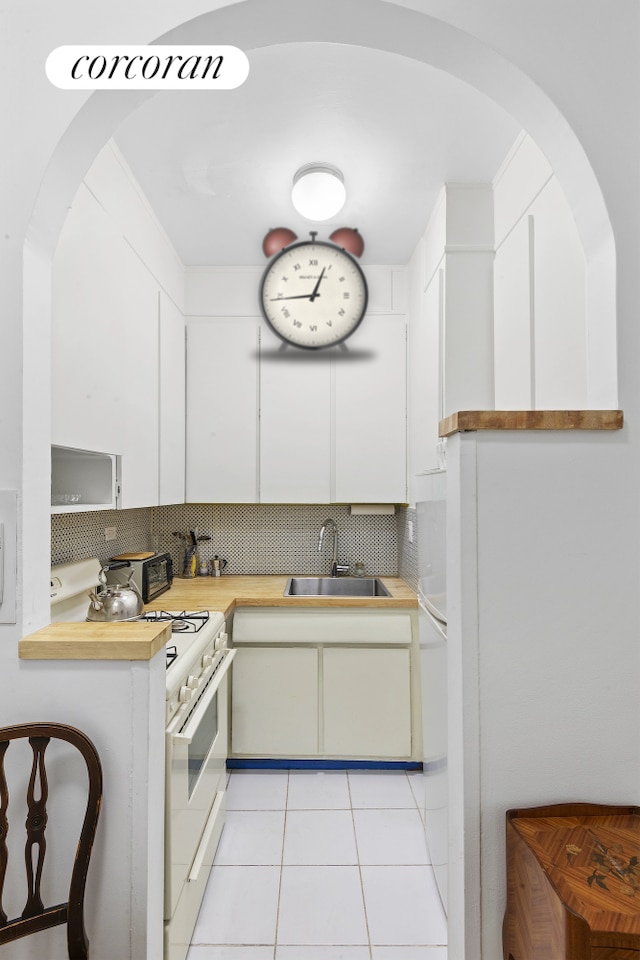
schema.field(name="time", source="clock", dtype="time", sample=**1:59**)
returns **12:44**
